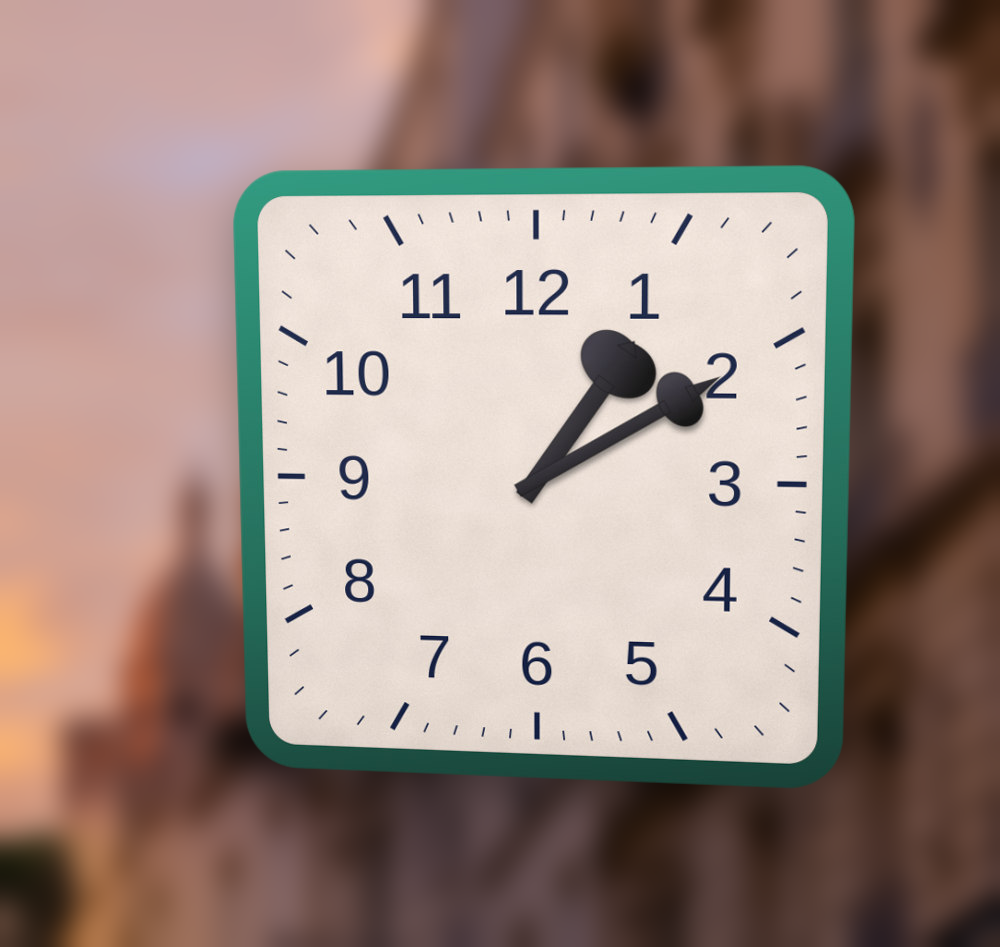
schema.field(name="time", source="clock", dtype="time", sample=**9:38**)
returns **1:10**
